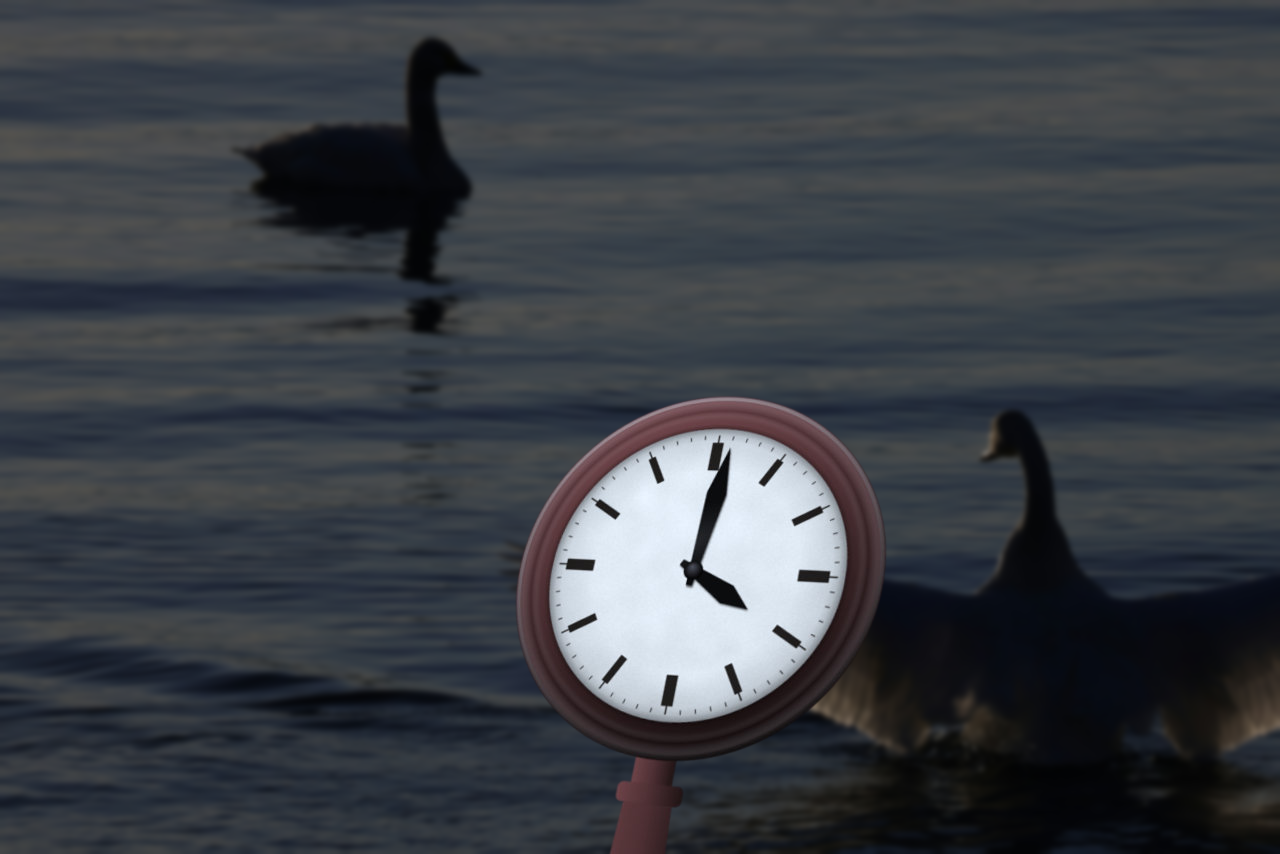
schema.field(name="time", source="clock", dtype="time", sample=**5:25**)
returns **4:01**
